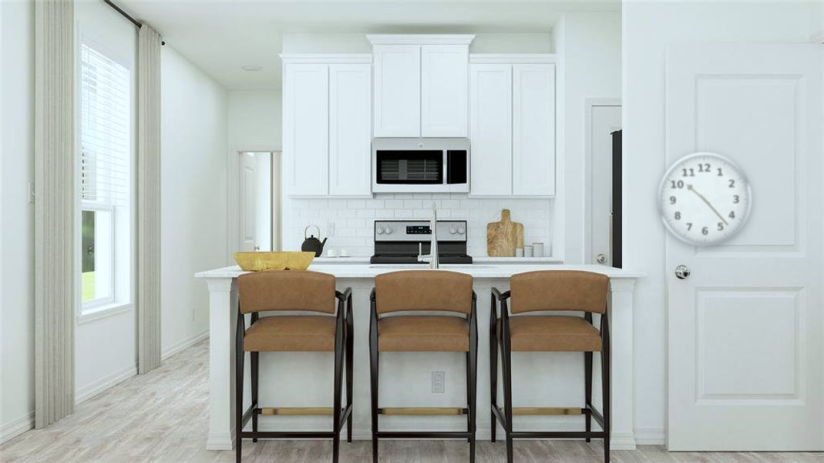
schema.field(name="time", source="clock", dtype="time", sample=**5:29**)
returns **10:23**
